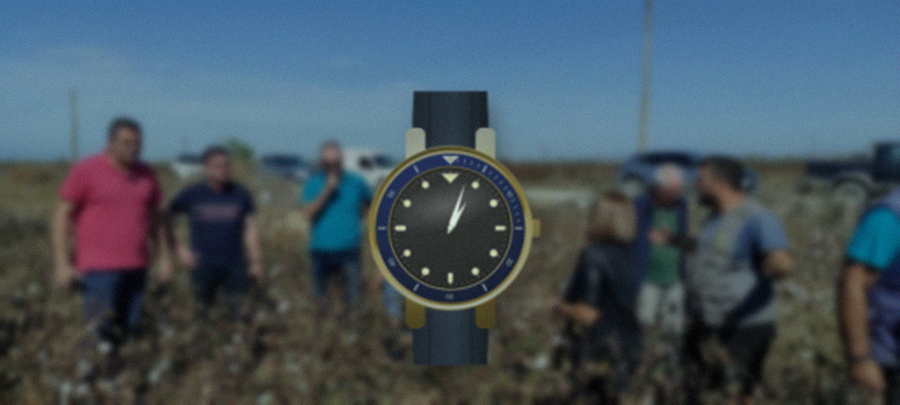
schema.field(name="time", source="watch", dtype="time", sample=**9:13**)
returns **1:03**
